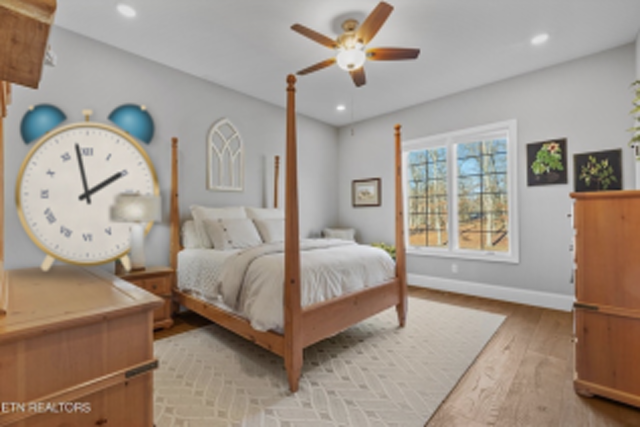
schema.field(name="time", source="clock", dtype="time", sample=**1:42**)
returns **1:58**
